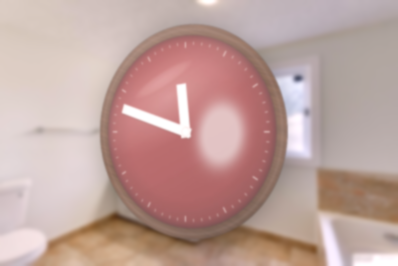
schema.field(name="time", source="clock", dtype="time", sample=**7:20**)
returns **11:48**
